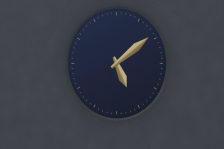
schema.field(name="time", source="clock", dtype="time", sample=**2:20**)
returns **5:09**
